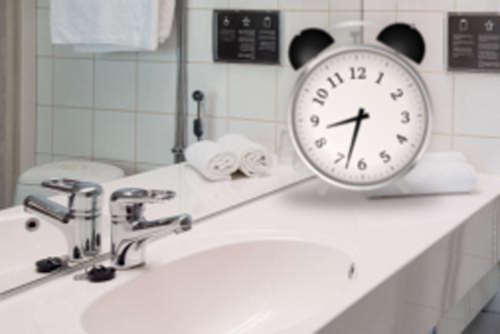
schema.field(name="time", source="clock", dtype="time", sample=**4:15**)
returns **8:33**
